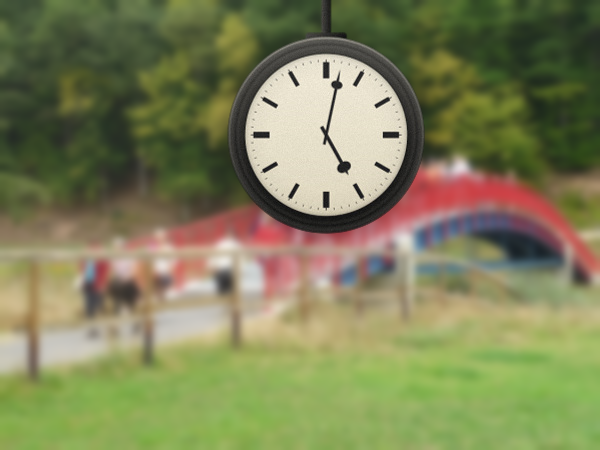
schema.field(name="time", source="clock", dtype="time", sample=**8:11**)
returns **5:02**
